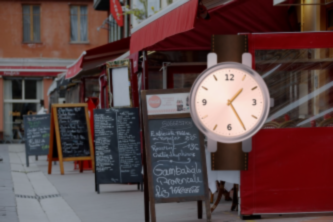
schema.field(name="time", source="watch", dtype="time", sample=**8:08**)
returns **1:25**
